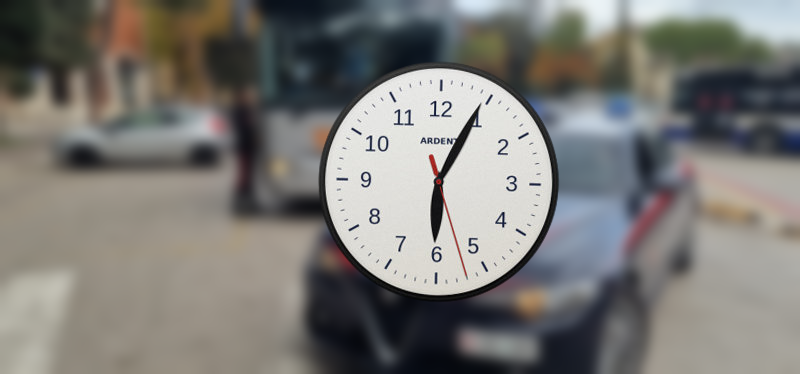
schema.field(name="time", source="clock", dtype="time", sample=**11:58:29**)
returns **6:04:27**
